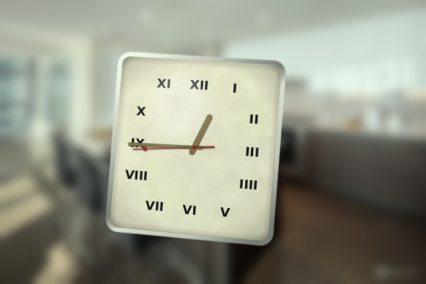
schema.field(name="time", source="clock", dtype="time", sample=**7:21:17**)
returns **12:44:44**
